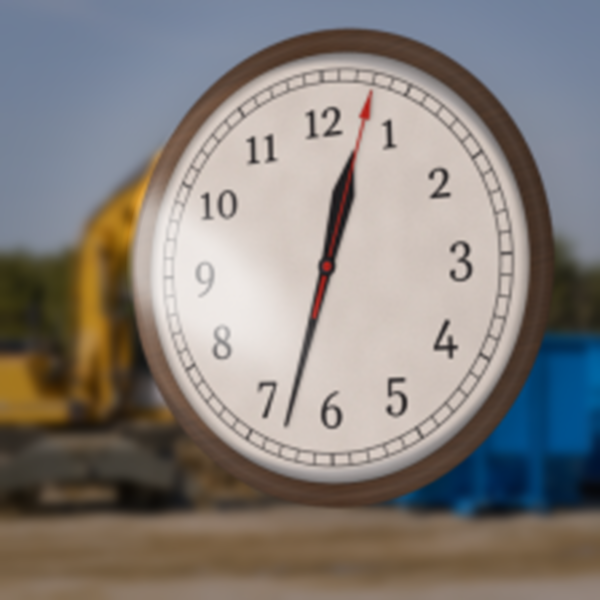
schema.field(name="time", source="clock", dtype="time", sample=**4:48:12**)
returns **12:33:03**
